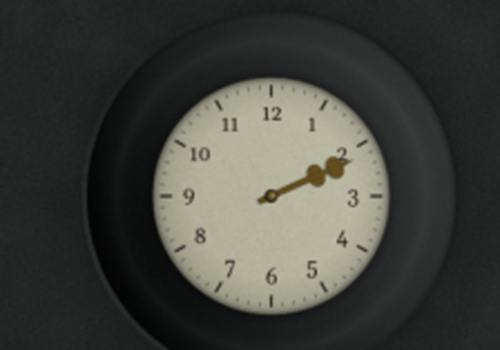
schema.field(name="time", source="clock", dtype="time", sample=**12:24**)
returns **2:11**
